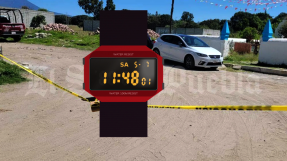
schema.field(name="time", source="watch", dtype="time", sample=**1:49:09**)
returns **11:48:01**
